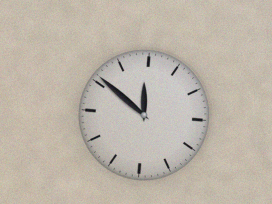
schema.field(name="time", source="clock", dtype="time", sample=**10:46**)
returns **11:51**
